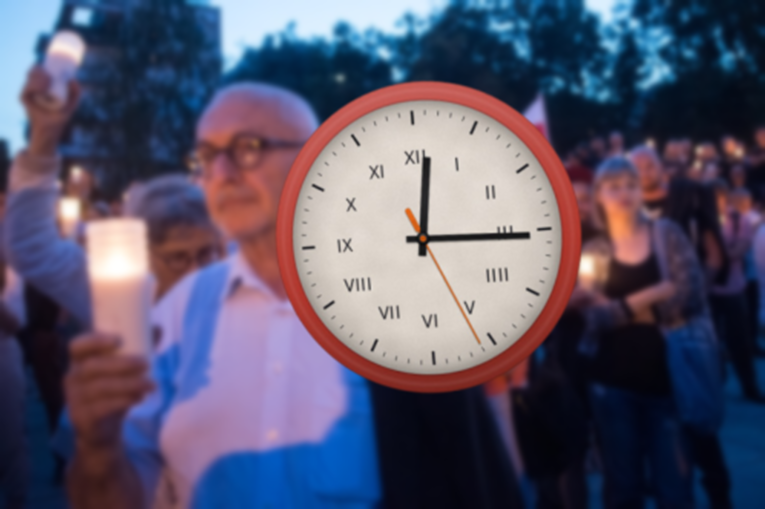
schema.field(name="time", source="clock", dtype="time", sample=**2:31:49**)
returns **12:15:26**
